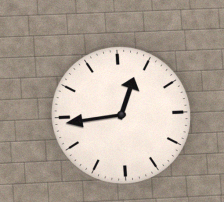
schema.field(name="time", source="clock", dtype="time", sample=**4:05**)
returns **12:44**
